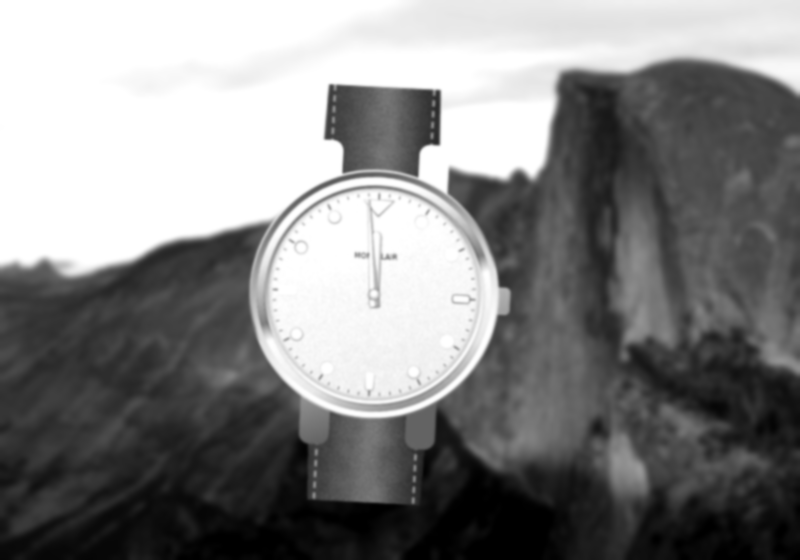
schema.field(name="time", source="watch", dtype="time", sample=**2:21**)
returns **11:59**
